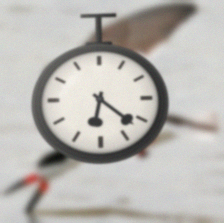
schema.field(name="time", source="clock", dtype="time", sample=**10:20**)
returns **6:22**
